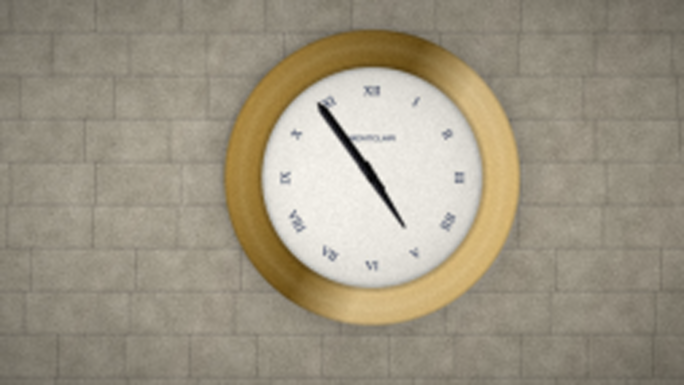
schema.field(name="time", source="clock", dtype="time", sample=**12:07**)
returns **4:54**
